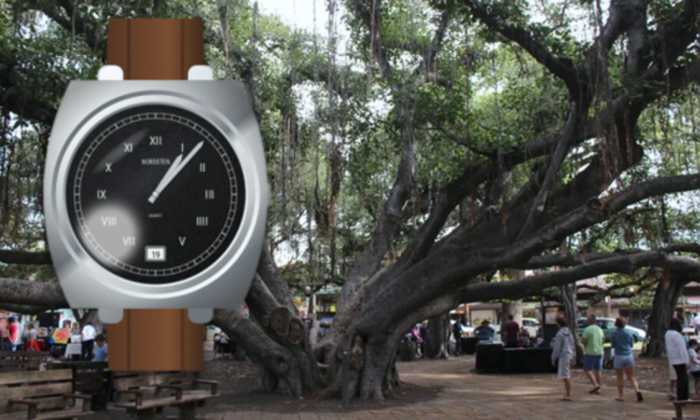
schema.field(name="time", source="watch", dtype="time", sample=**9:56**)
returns **1:07**
